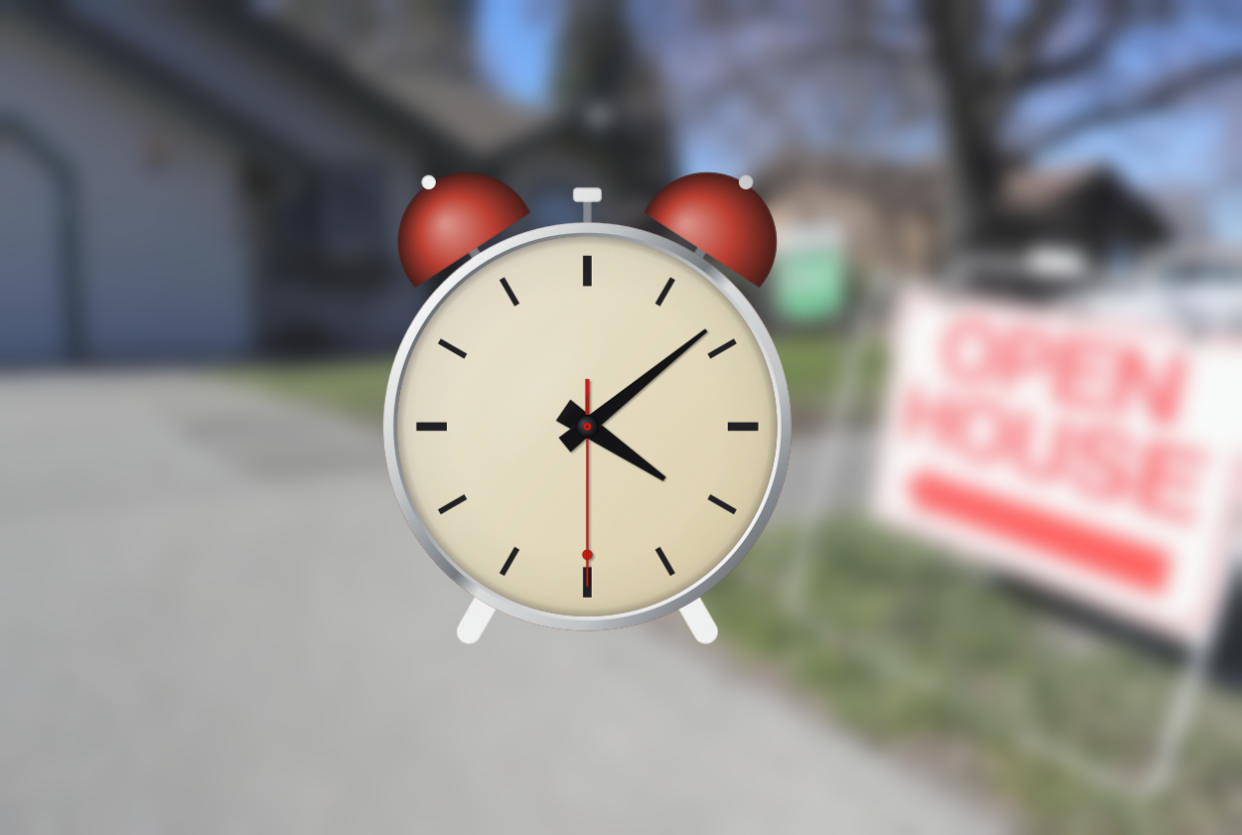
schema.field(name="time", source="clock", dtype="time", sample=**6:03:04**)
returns **4:08:30**
